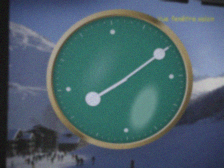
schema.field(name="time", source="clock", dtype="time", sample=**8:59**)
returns **8:10**
